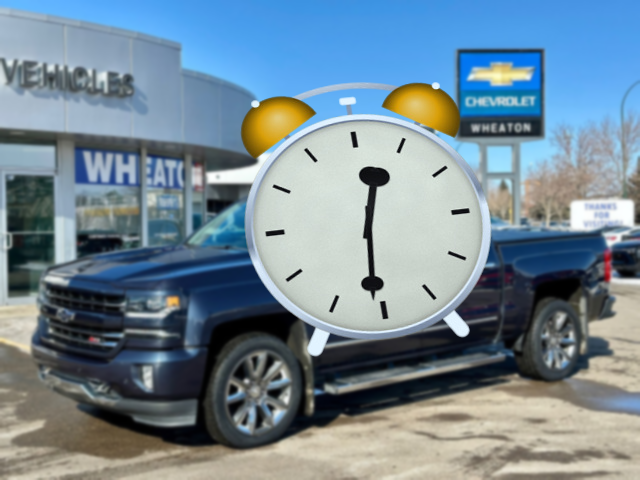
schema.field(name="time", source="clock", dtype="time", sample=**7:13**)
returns **12:31**
